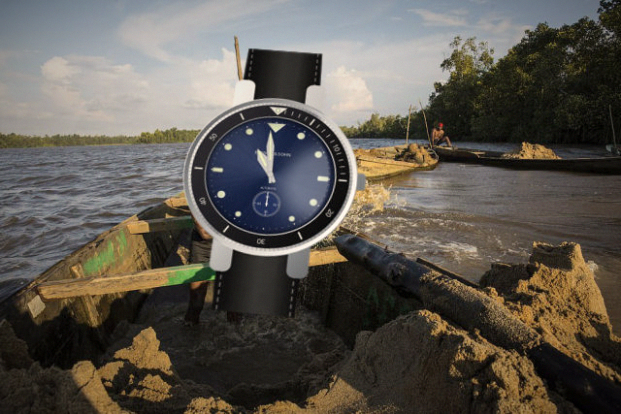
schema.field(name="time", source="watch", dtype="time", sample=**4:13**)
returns **10:59**
